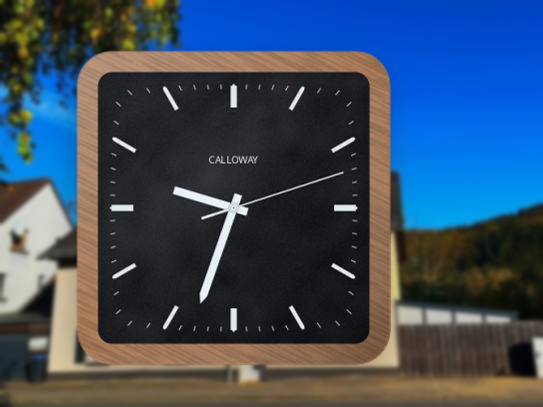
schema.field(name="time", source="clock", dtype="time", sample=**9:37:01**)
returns **9:33:12**
